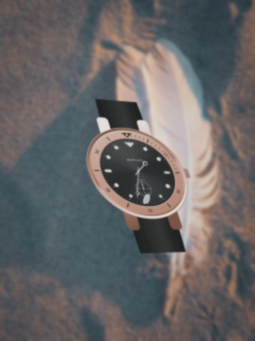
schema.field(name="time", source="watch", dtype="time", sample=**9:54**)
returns **1:33**
